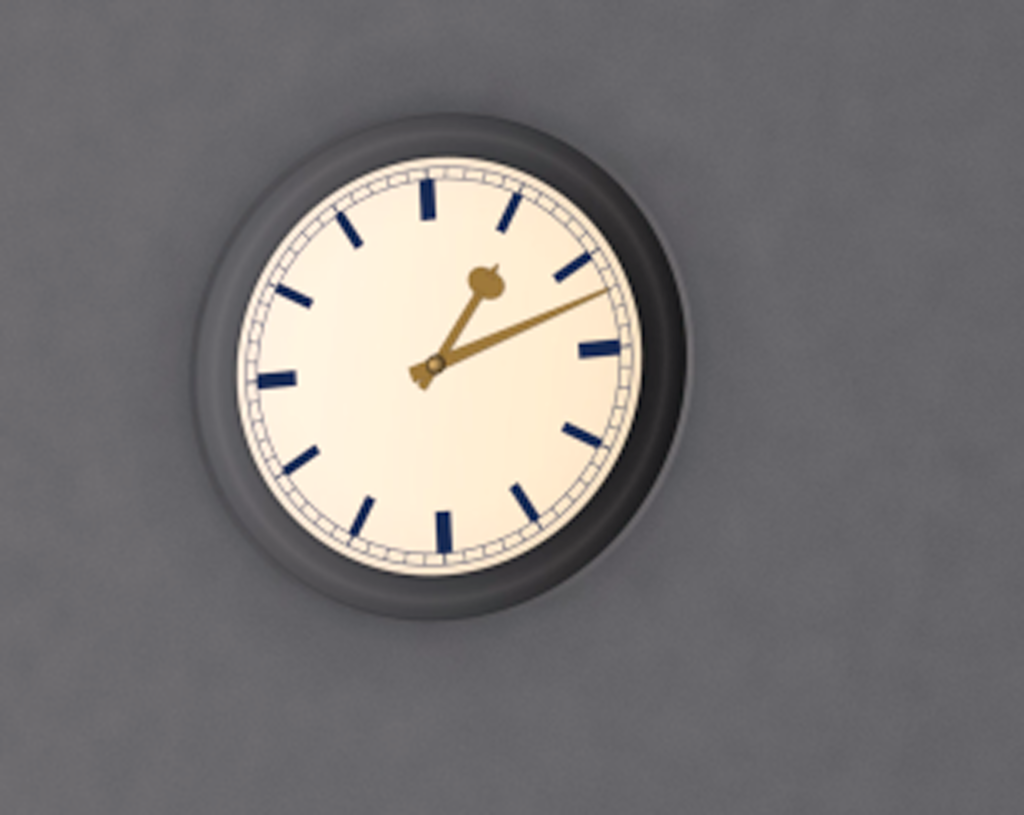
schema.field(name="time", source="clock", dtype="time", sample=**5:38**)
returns **1:12**
